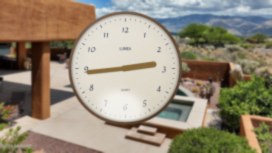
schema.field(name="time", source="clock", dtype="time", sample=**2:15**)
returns **2:44**
